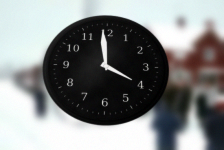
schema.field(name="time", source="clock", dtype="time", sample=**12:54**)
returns **3:59**
